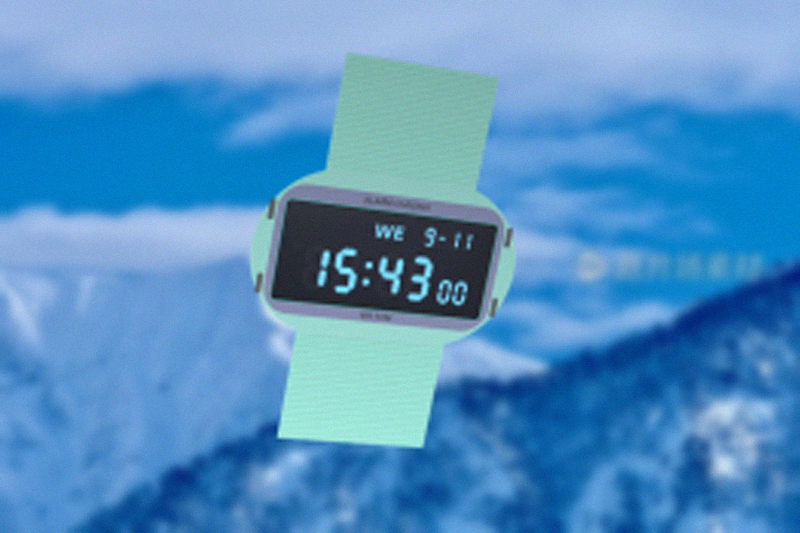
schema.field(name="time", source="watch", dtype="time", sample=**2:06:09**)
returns **15:43:00**
